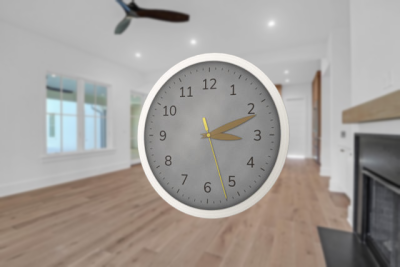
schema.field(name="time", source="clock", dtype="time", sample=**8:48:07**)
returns **3:11:27**
